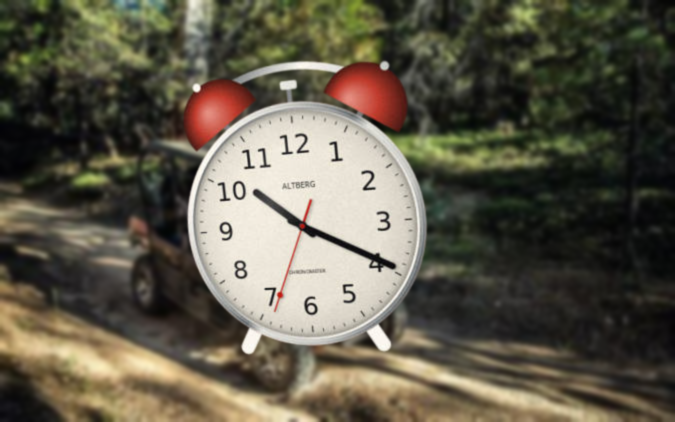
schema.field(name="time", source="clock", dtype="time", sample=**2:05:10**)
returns **10:19:34**
